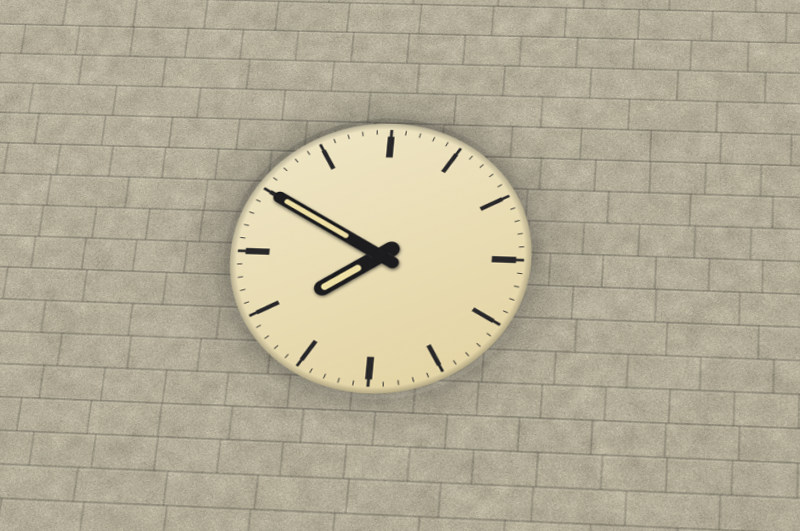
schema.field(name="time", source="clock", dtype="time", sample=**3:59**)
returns **7:50**
